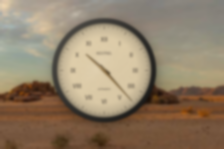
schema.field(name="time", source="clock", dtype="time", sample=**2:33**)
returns **10:23**
